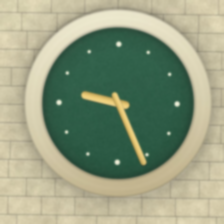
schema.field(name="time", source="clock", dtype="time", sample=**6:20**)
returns **9:26**
